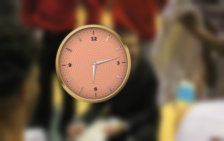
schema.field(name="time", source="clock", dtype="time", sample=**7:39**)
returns **6:13**
